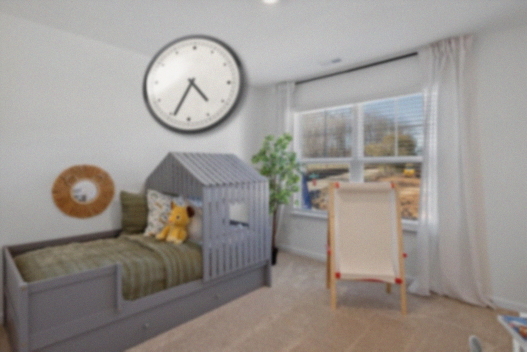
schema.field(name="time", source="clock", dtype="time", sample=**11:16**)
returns **4:34**
